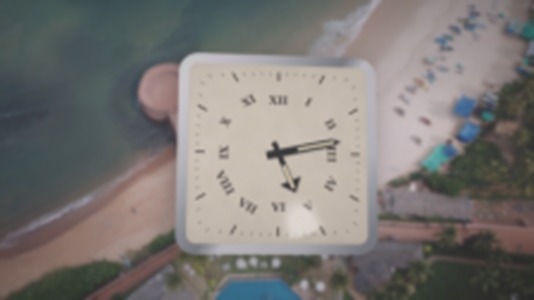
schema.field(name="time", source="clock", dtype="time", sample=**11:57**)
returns **5:13**
